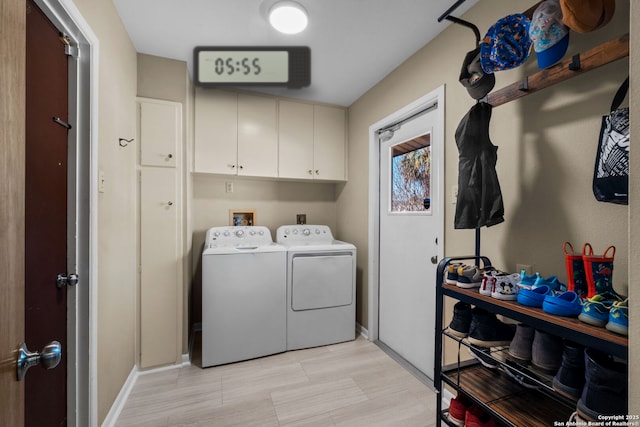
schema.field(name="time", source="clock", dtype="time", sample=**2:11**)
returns **5:55**
